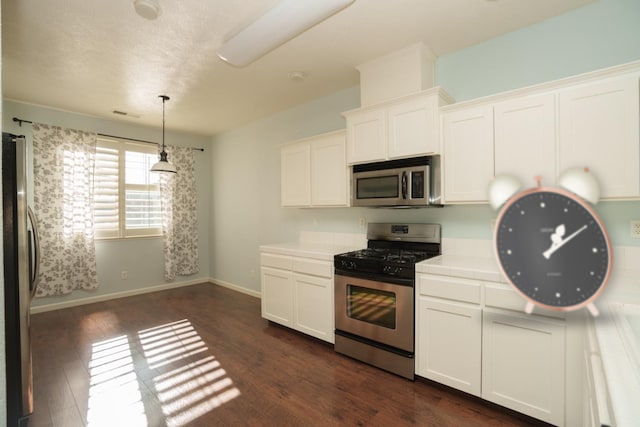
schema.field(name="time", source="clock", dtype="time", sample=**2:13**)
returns **1:10**
